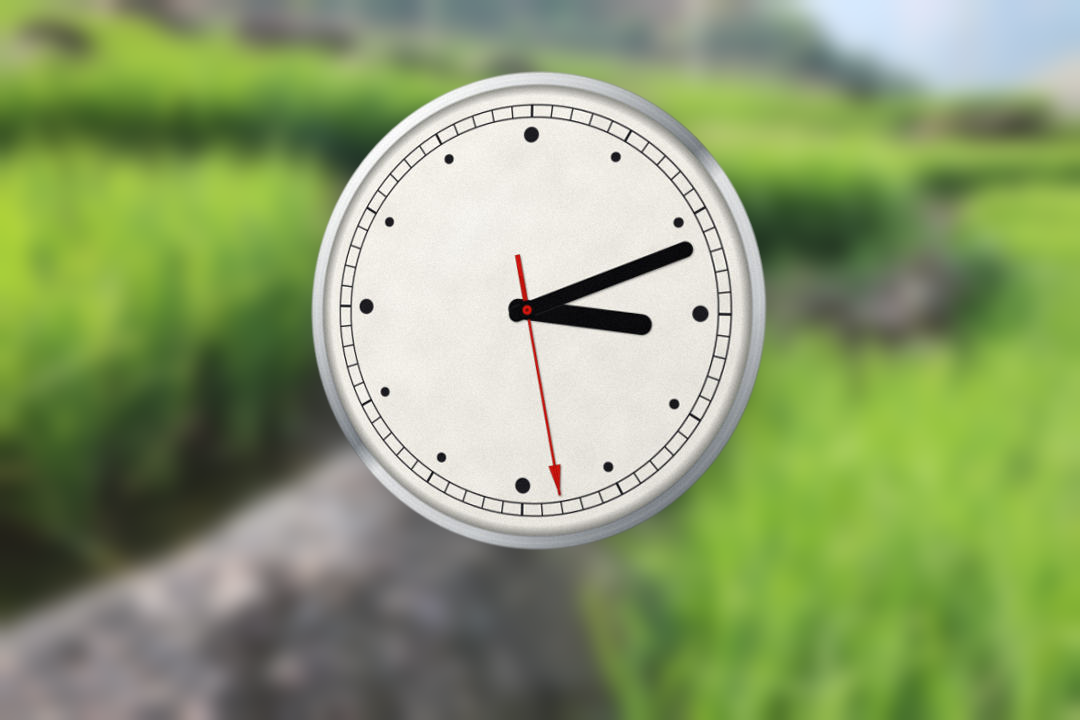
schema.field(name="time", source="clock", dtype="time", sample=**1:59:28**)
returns **3:11:28**
